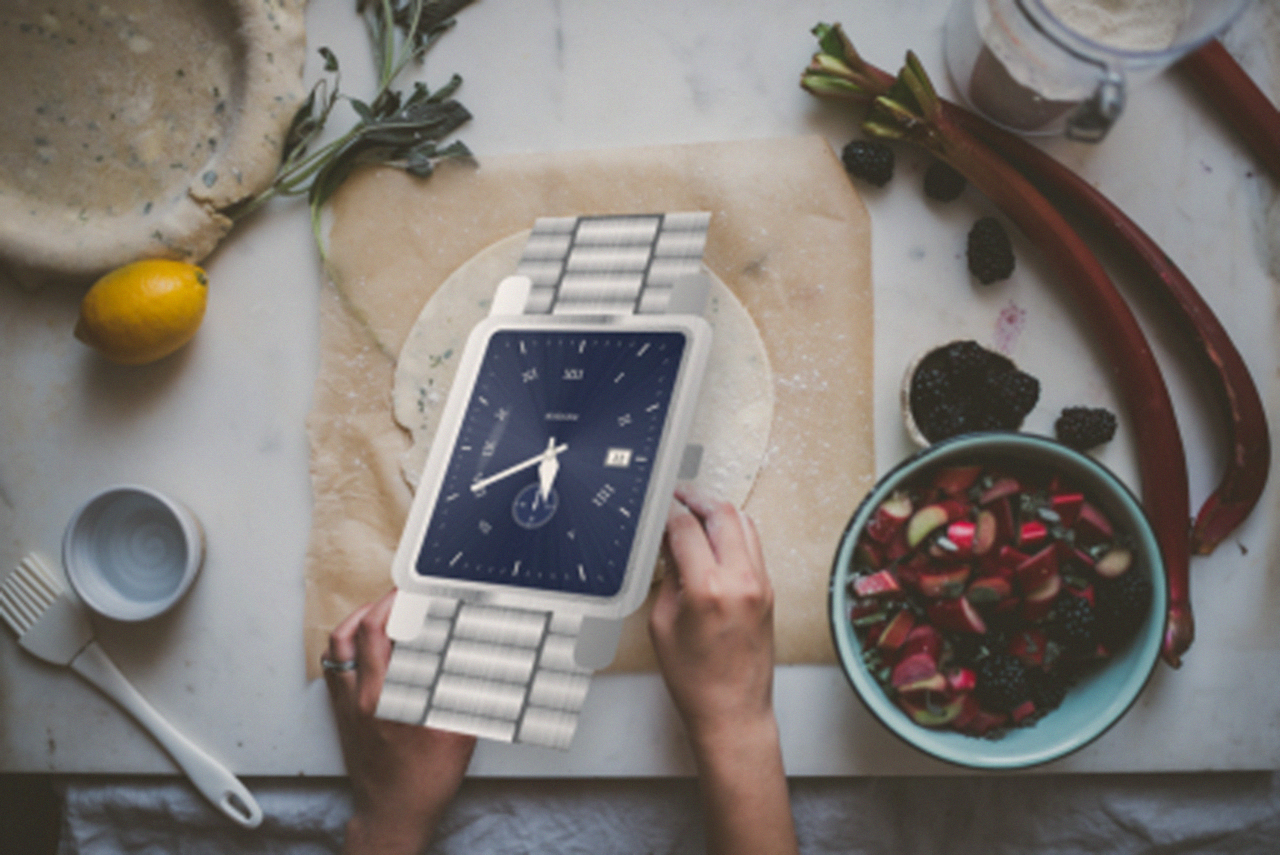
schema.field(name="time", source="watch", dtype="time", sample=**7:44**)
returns **5:40**
